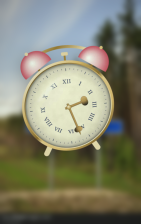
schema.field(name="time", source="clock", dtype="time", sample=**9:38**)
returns **2:27**
